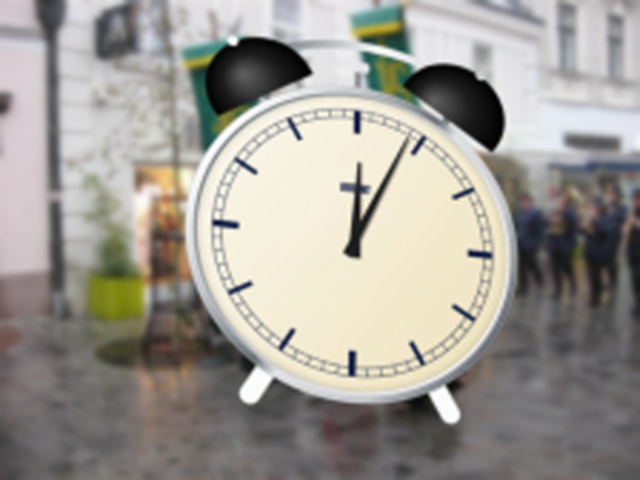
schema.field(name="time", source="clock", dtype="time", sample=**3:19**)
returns **12:04**
